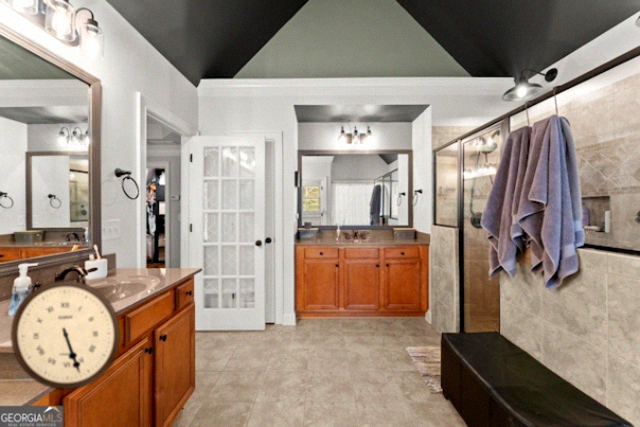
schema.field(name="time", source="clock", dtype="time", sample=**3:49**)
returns **5:27**
